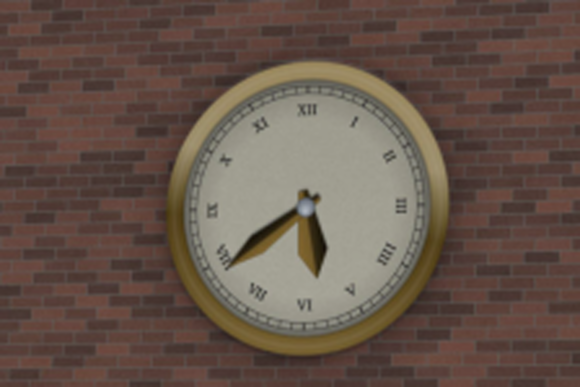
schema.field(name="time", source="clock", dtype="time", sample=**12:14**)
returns **5:39**
